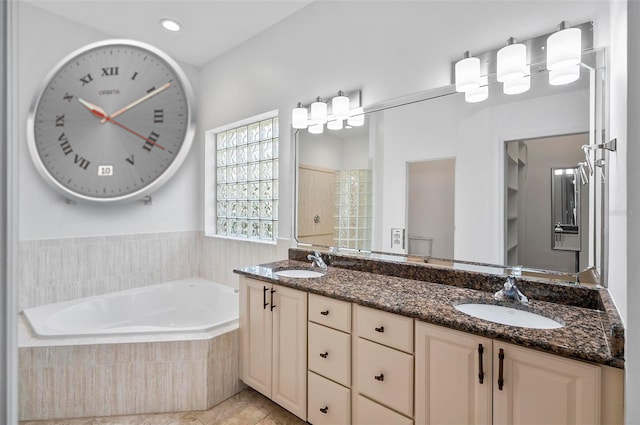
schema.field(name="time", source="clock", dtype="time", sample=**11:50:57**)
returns **10:10:20**
